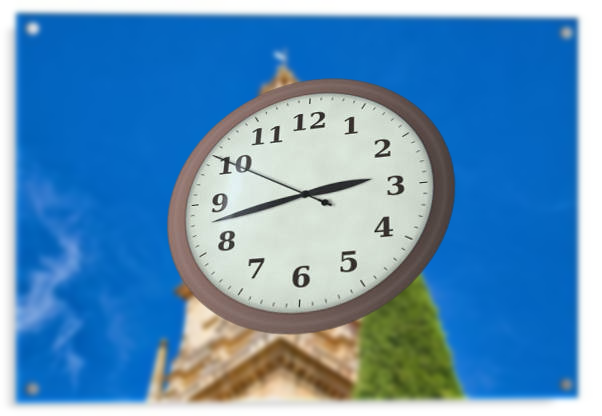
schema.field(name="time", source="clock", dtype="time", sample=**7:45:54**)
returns **2:42:50**
